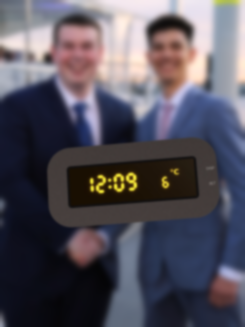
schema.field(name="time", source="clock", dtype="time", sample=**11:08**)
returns **12:09**
